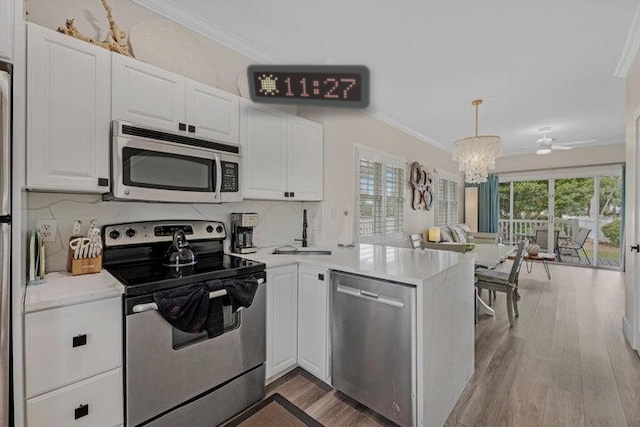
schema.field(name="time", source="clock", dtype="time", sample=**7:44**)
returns **11:27**
